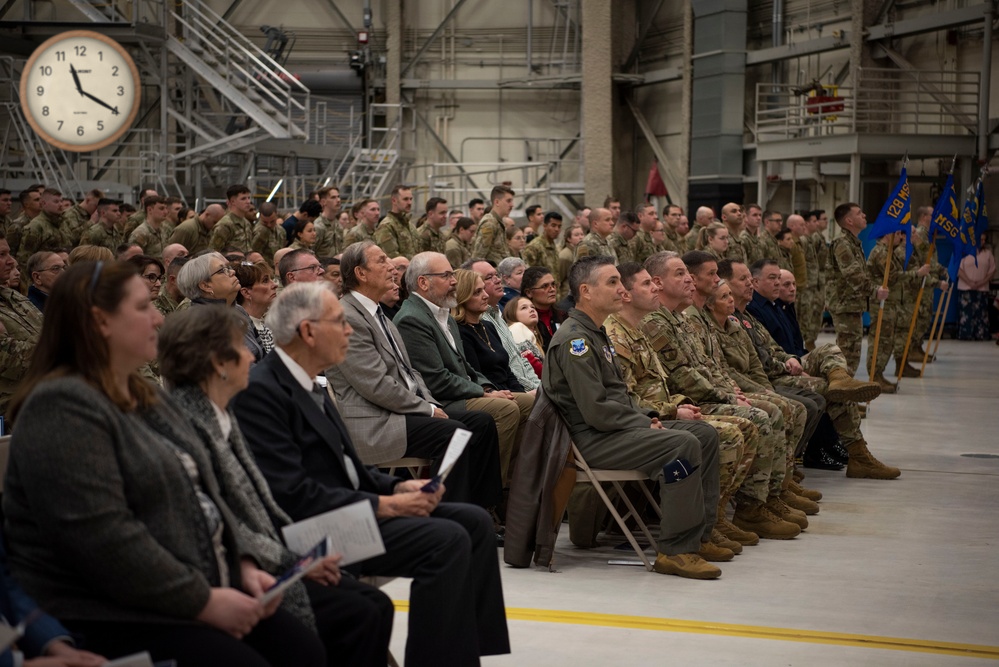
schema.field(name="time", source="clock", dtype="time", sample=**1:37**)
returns **11:20**
